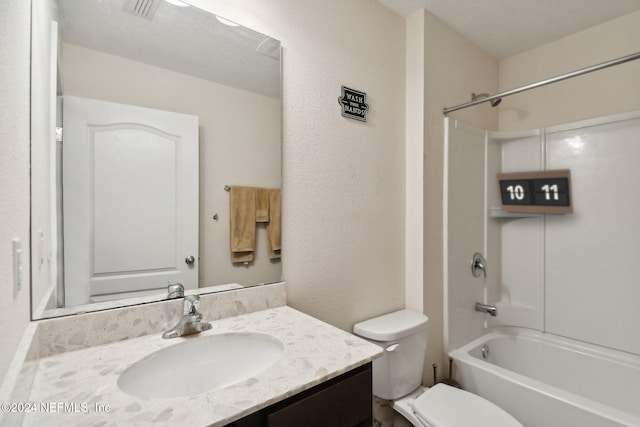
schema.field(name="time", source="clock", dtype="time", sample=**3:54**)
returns **10:11**
